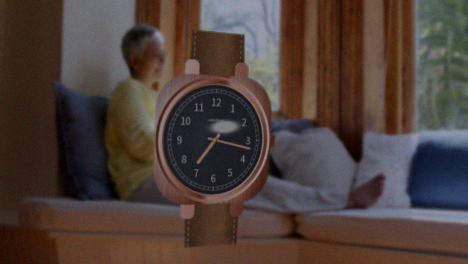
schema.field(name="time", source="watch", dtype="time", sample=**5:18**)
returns **7:17**
